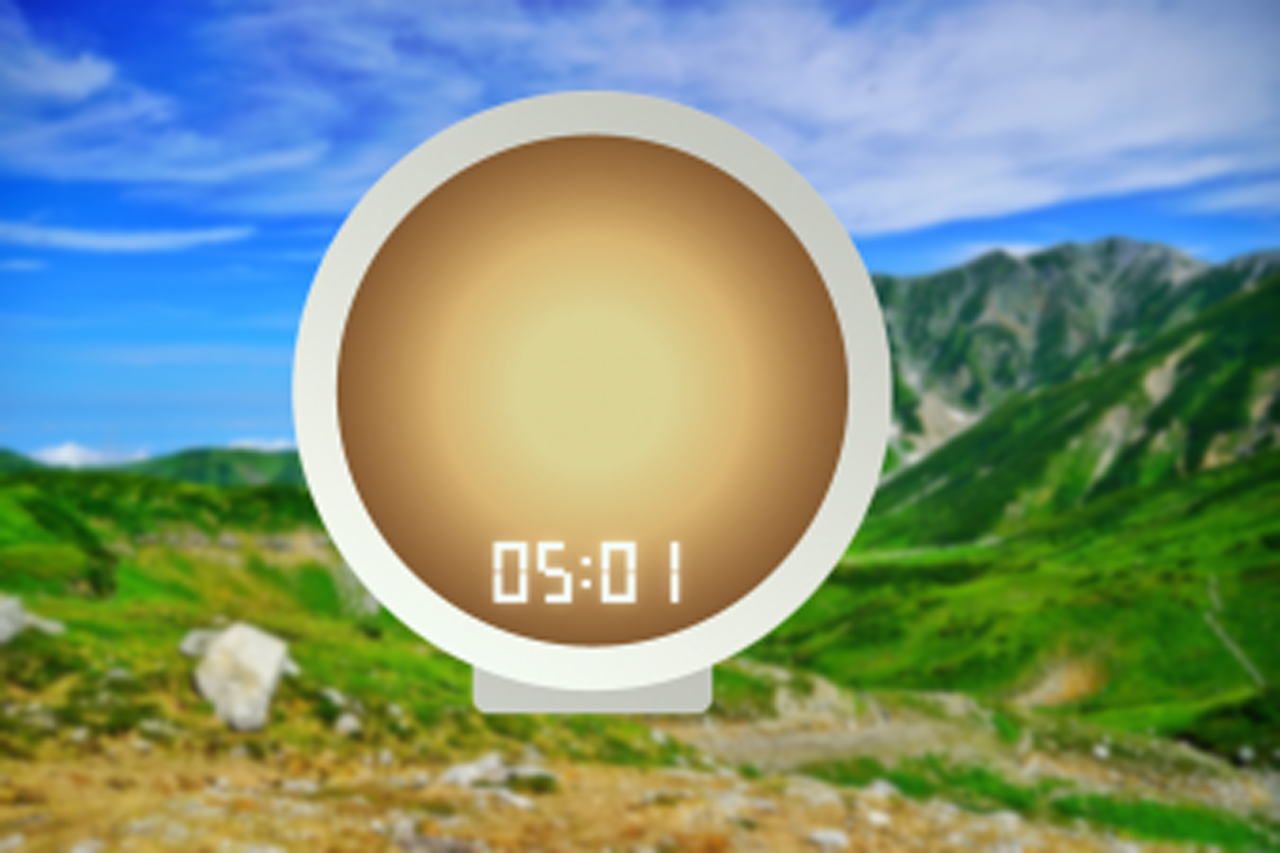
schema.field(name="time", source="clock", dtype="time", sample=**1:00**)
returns **5:01**
